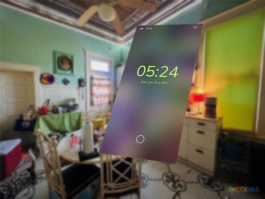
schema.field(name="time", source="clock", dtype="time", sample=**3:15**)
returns **5:24**
